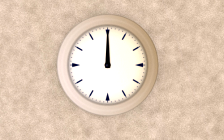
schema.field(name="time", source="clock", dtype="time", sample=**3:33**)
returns **12:00**
